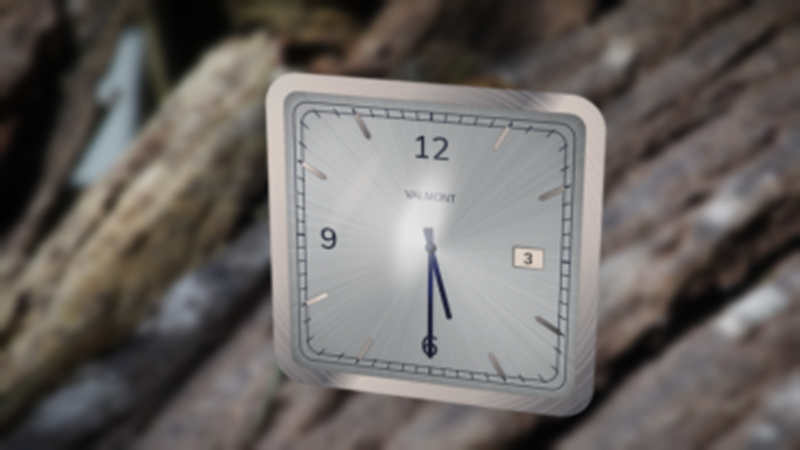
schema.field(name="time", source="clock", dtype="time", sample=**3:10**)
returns **5:30**
